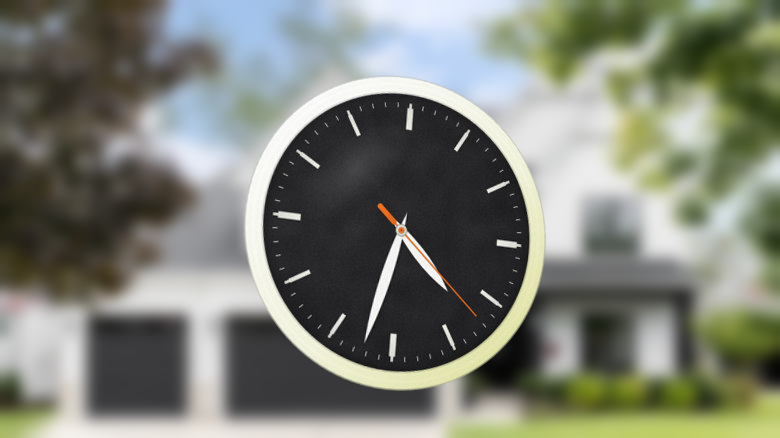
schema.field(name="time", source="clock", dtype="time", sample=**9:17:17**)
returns **4:32:22**
